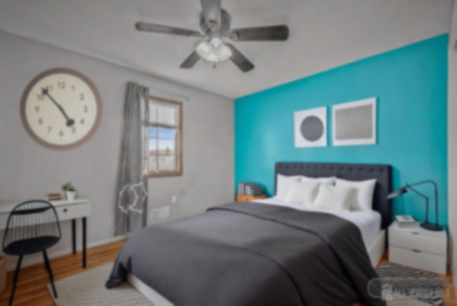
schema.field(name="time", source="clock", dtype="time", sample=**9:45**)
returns **4:53**
